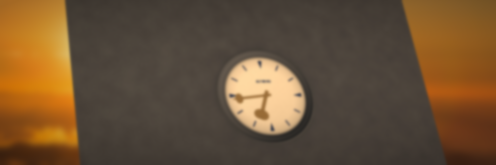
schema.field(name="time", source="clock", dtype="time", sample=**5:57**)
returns **6:44**
